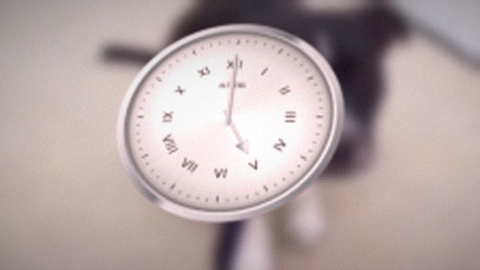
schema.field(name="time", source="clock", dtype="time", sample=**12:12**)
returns **5:00**
